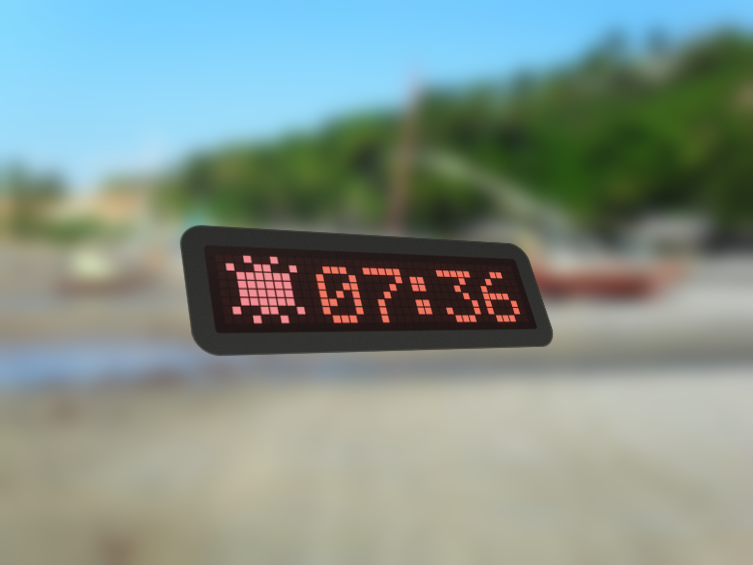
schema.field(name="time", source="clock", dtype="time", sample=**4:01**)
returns **7:36**
